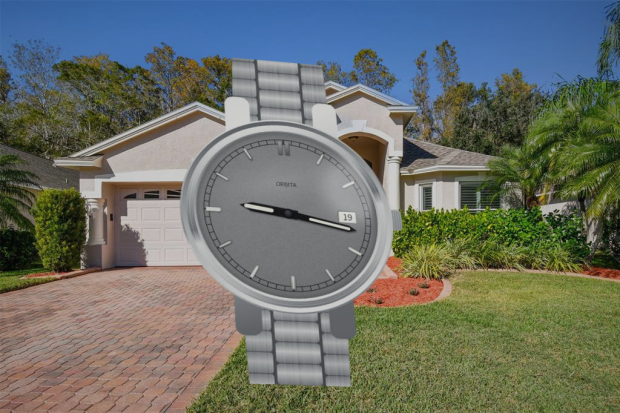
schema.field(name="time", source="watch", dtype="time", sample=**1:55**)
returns **9:17**
